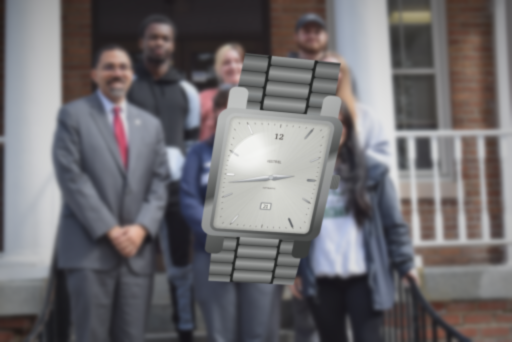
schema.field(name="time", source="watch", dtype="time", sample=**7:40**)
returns **2:43**
